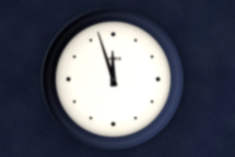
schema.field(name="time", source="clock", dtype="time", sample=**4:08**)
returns **11:57**
